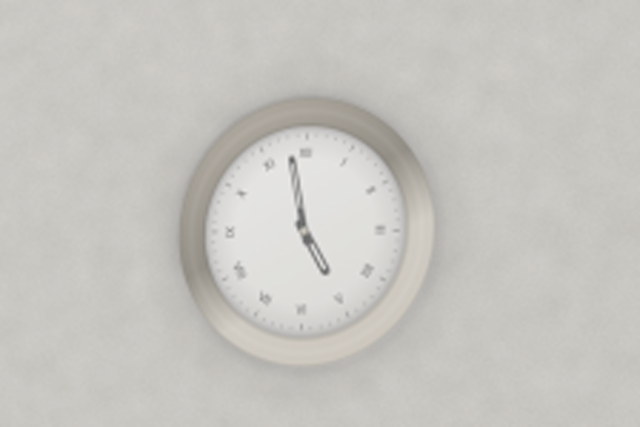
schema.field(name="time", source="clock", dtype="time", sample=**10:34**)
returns **4:58**
